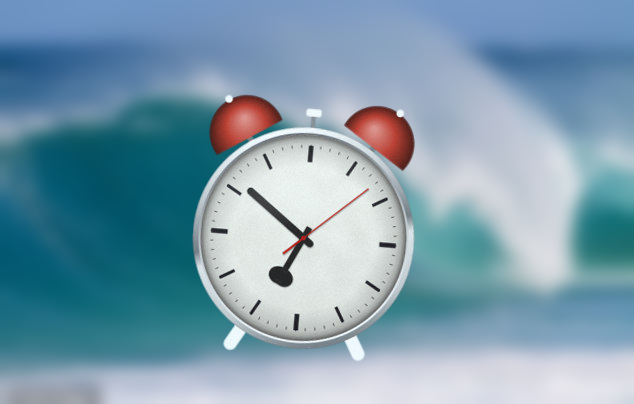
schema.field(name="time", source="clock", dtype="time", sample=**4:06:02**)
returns **6:51:08**
